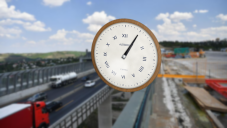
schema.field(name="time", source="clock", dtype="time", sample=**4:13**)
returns **1:05**
